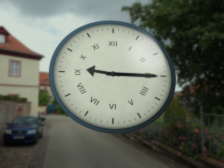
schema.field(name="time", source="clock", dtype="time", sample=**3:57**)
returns **9:15**
